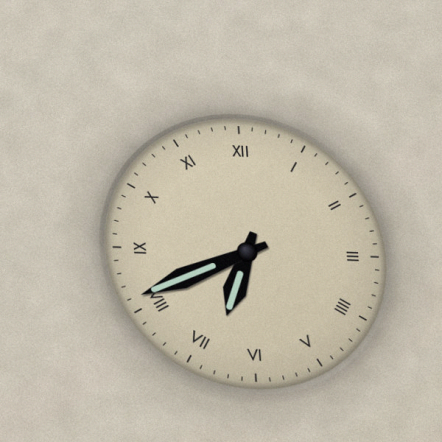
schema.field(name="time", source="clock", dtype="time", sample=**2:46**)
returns **6:41**
